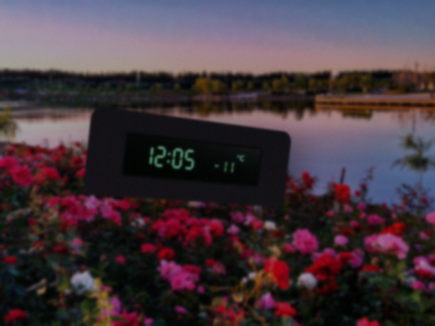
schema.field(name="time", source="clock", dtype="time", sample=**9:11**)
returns **12:05**
